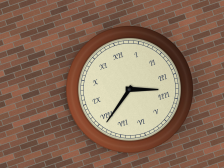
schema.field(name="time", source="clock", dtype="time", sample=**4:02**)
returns **3:39**
